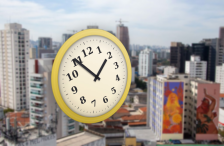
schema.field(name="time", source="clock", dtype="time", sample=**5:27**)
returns **1:55**
